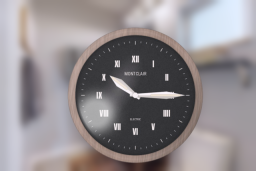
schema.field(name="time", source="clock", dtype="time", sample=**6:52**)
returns **10:15**
